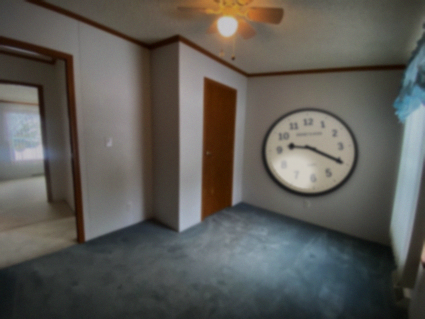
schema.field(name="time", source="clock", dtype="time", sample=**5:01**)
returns **9:20**
